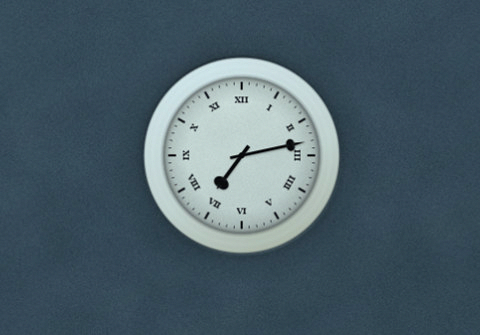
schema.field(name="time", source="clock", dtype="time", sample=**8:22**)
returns **7:13**
